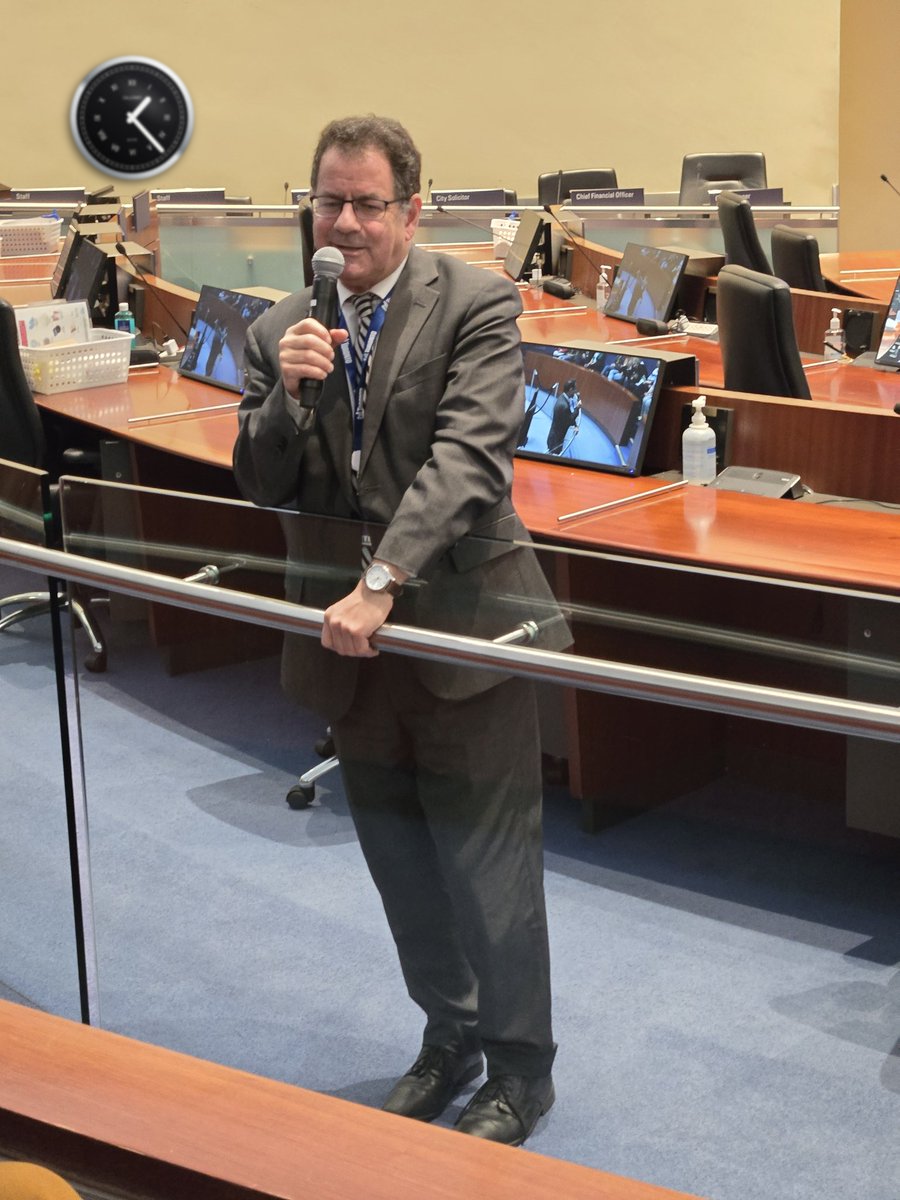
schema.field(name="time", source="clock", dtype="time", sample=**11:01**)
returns **1:23**
